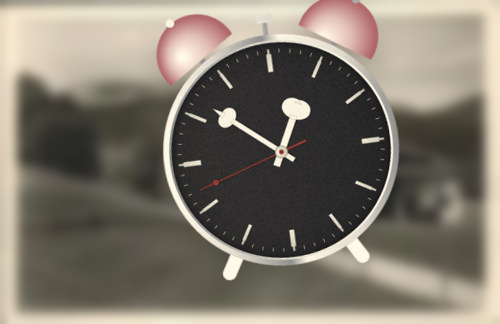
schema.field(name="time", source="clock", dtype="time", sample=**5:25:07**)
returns **12:51:42**
